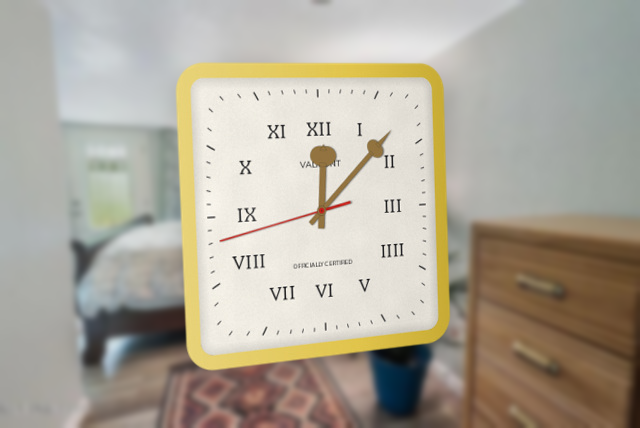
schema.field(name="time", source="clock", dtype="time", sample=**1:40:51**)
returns **12:07:43**
